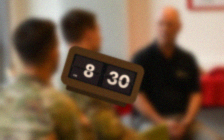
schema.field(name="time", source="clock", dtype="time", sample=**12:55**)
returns **8:30**
